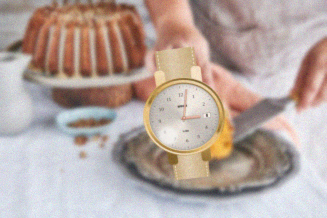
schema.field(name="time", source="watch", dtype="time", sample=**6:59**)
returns **3:02**
